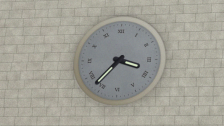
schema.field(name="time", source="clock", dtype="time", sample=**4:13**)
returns **3:37**
